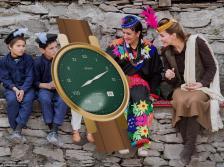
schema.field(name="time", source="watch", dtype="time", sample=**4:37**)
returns **8:11**
